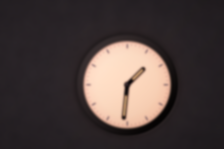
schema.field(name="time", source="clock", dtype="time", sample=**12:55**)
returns **1:31**
